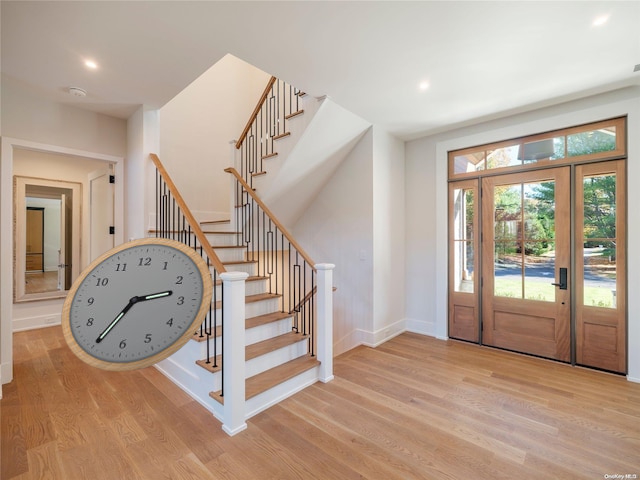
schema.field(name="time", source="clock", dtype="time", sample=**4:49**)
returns **2:35**
